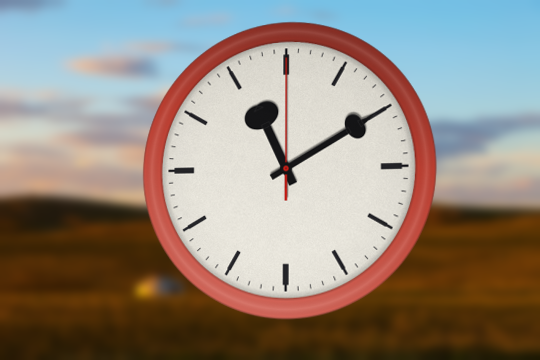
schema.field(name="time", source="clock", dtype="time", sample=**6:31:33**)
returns **11:10:00**
